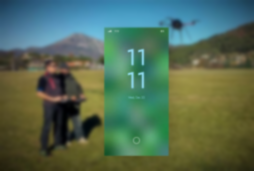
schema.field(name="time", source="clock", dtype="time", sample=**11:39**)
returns **11:11**
